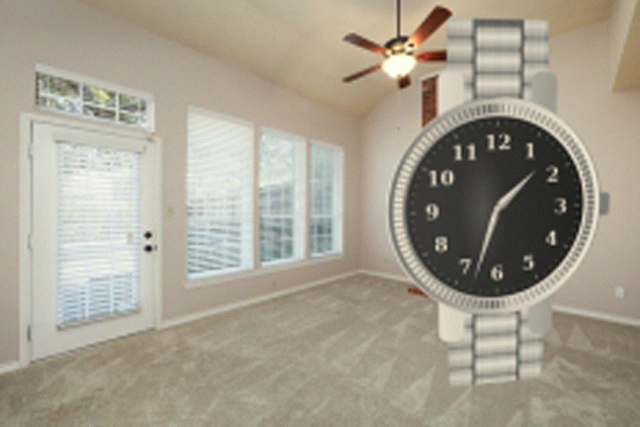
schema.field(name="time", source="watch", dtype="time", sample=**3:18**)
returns **1:33**
